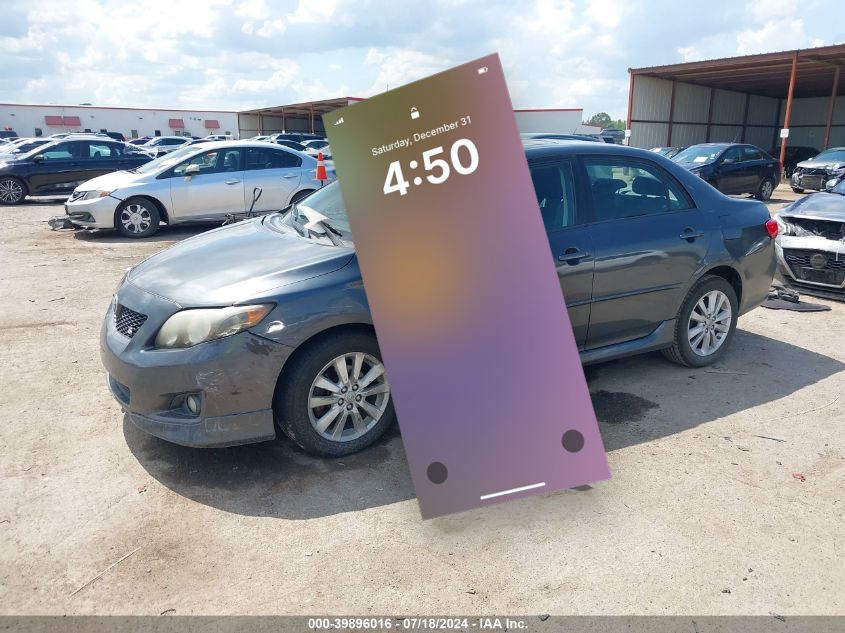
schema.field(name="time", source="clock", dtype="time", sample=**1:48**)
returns **4:50**
